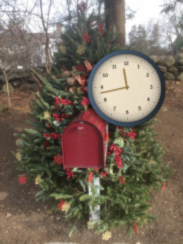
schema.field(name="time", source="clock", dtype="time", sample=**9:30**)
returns **11:43**
